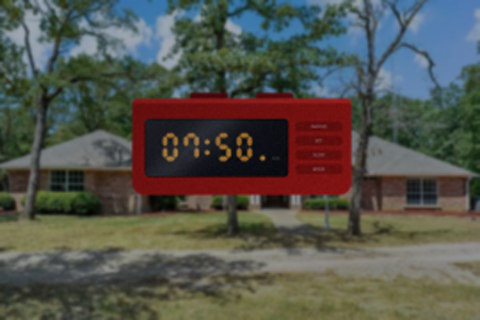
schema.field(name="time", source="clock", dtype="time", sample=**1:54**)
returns **7:50**
